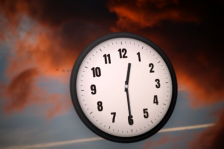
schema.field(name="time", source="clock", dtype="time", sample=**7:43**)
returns **12:30**
